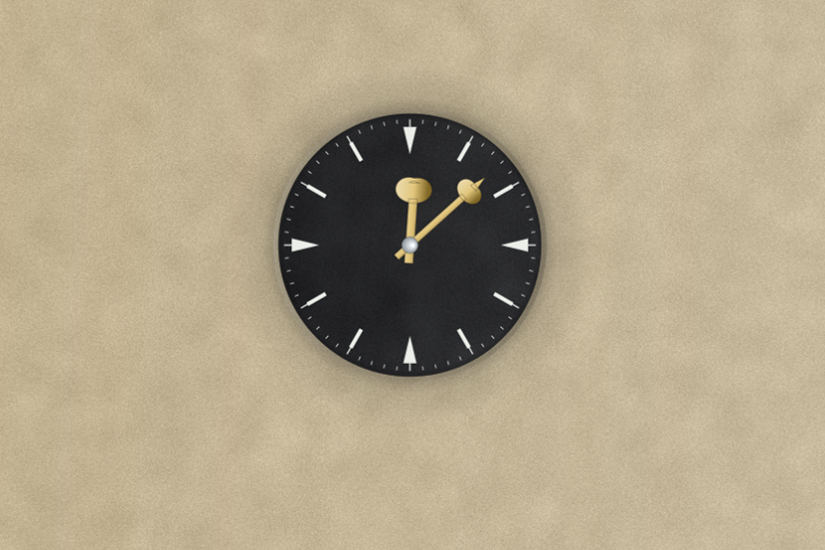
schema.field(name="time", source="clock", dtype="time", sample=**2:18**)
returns **12:08**
